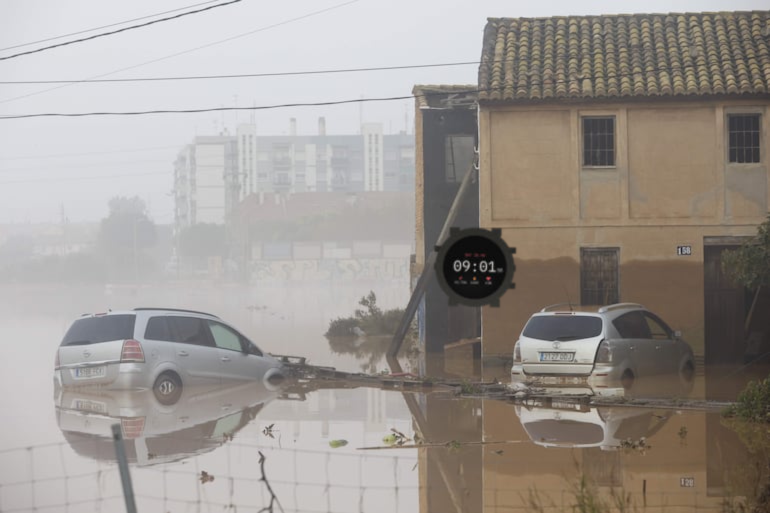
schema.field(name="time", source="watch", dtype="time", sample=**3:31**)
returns **9:01**
